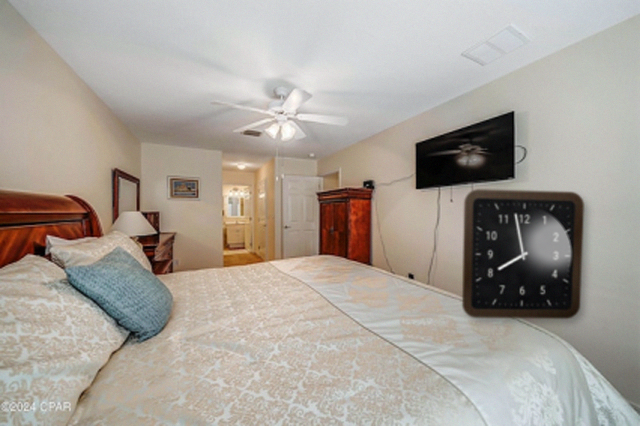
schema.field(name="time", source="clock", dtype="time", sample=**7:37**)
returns **7:58**
